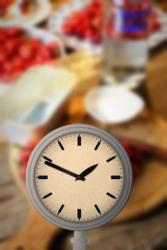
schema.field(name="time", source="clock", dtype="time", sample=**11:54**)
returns **1:49**
